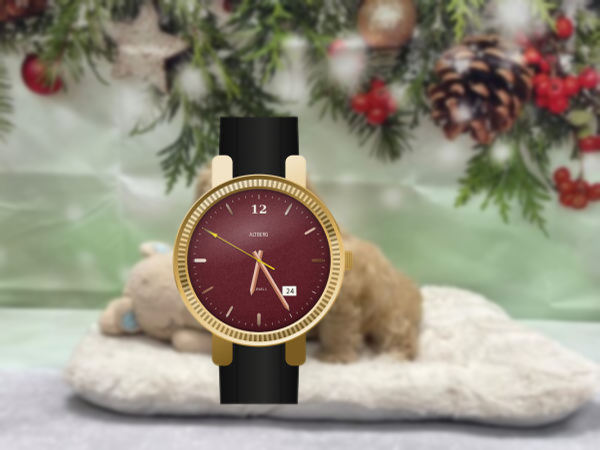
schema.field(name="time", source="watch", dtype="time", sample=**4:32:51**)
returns **6:24:50**
